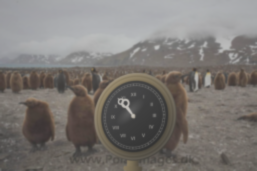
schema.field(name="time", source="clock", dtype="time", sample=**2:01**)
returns **10:53**
